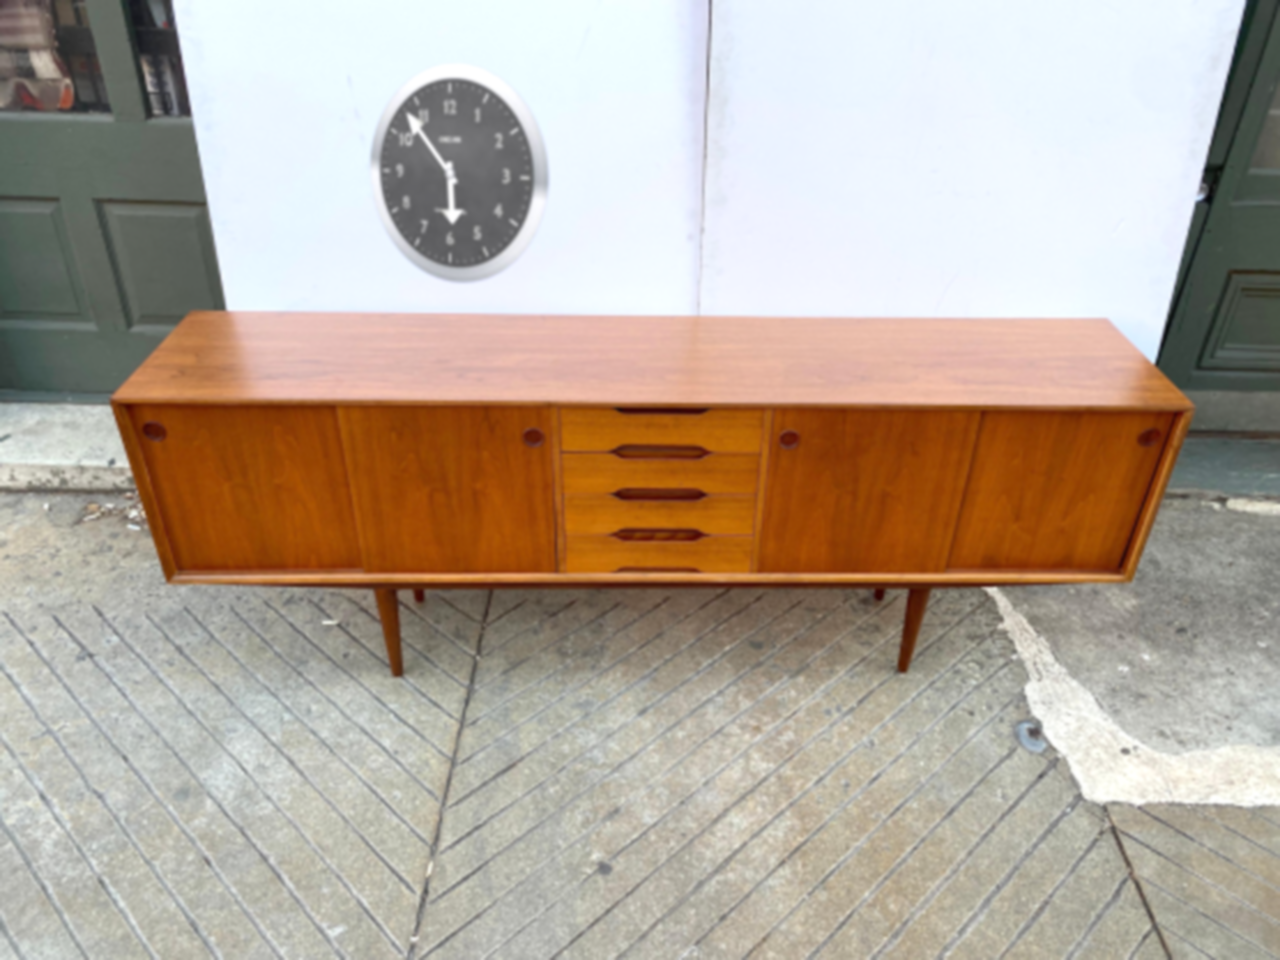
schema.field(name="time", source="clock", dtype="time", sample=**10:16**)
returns **5:53**
